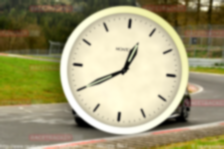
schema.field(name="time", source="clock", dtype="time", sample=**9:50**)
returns **12:40**
